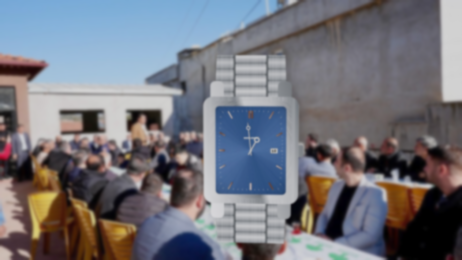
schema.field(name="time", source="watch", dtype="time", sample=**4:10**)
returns **12:59**
